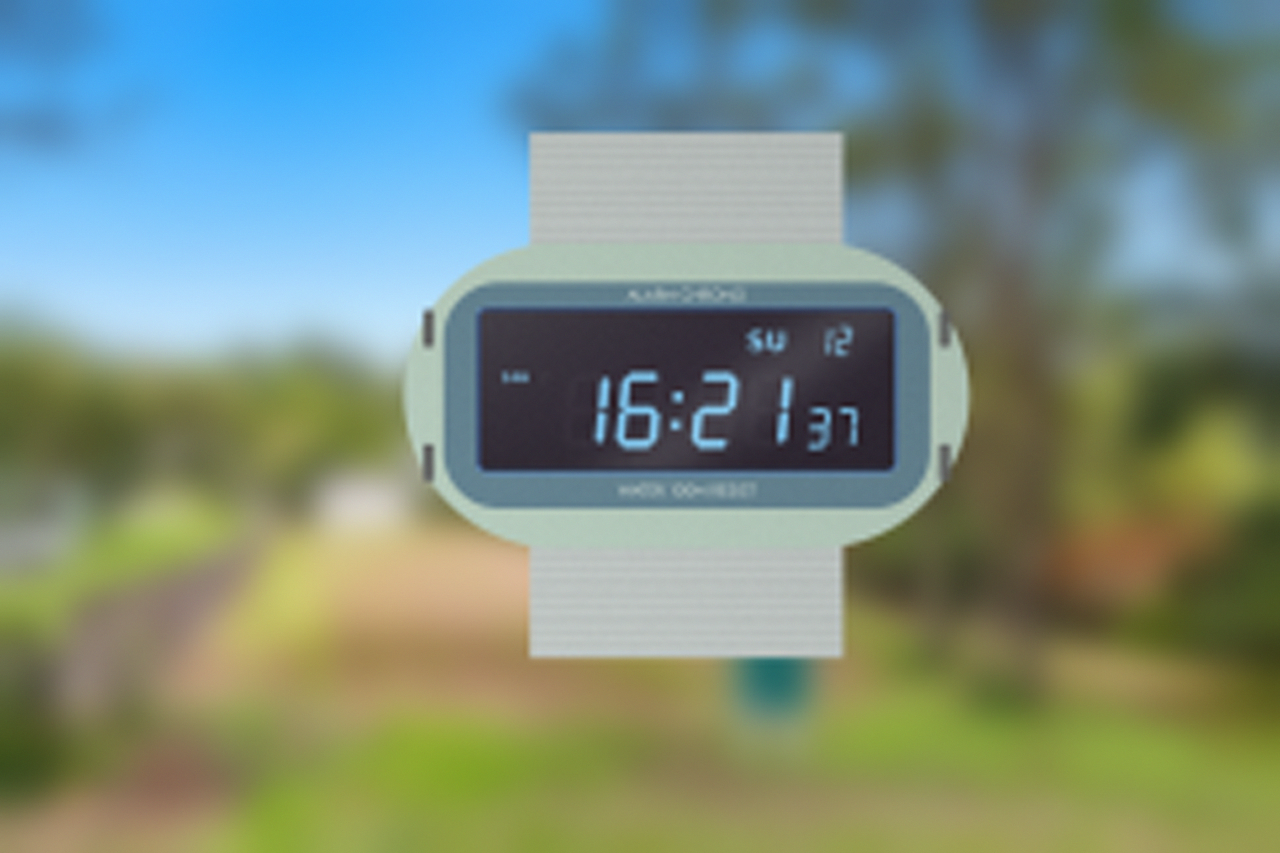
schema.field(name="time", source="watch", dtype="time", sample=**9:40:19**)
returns **16:21:37**
